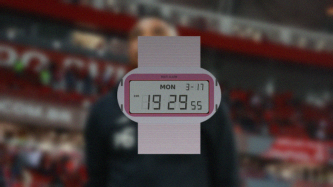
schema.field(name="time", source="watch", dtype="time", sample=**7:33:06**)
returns **19:29:55**
